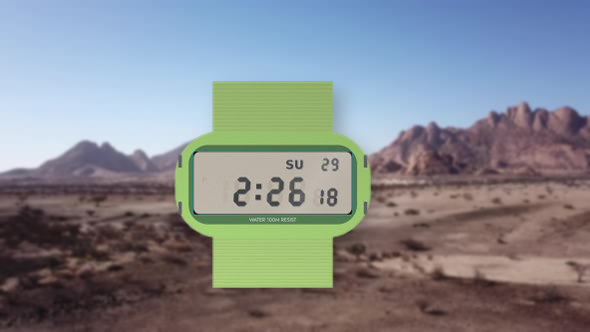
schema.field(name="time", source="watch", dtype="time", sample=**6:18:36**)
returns **2:26:18**
